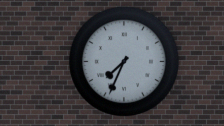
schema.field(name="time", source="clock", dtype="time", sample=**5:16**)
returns **7:34**
